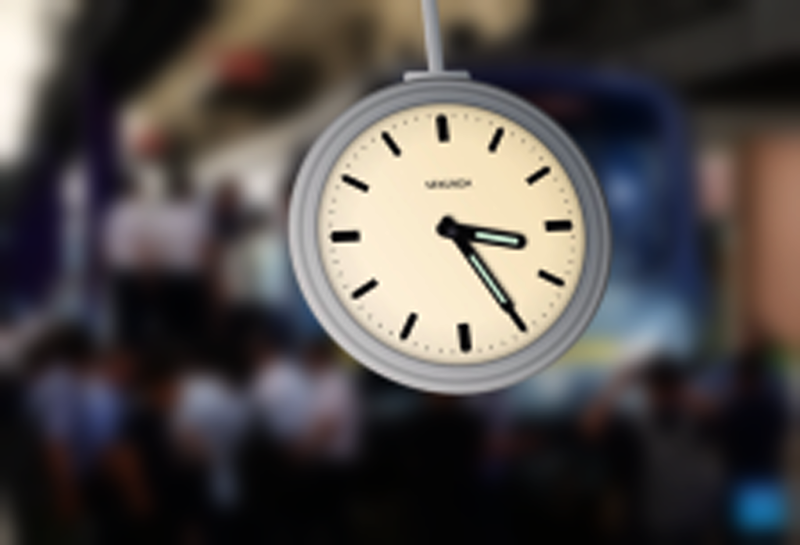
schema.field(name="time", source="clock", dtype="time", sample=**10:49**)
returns **3:25**
